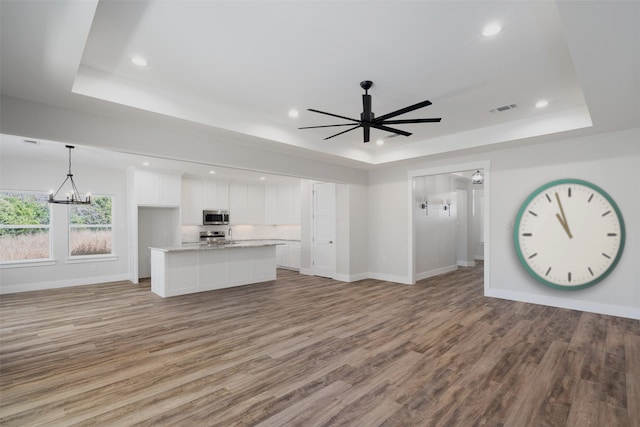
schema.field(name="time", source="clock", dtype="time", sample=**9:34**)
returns **10:57**
